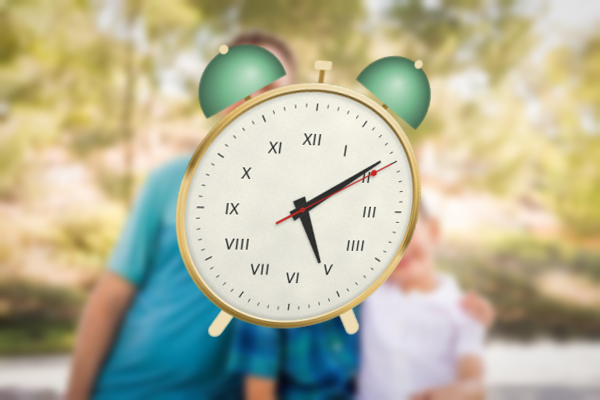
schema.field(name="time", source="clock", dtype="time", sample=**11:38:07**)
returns **5:09:10**
